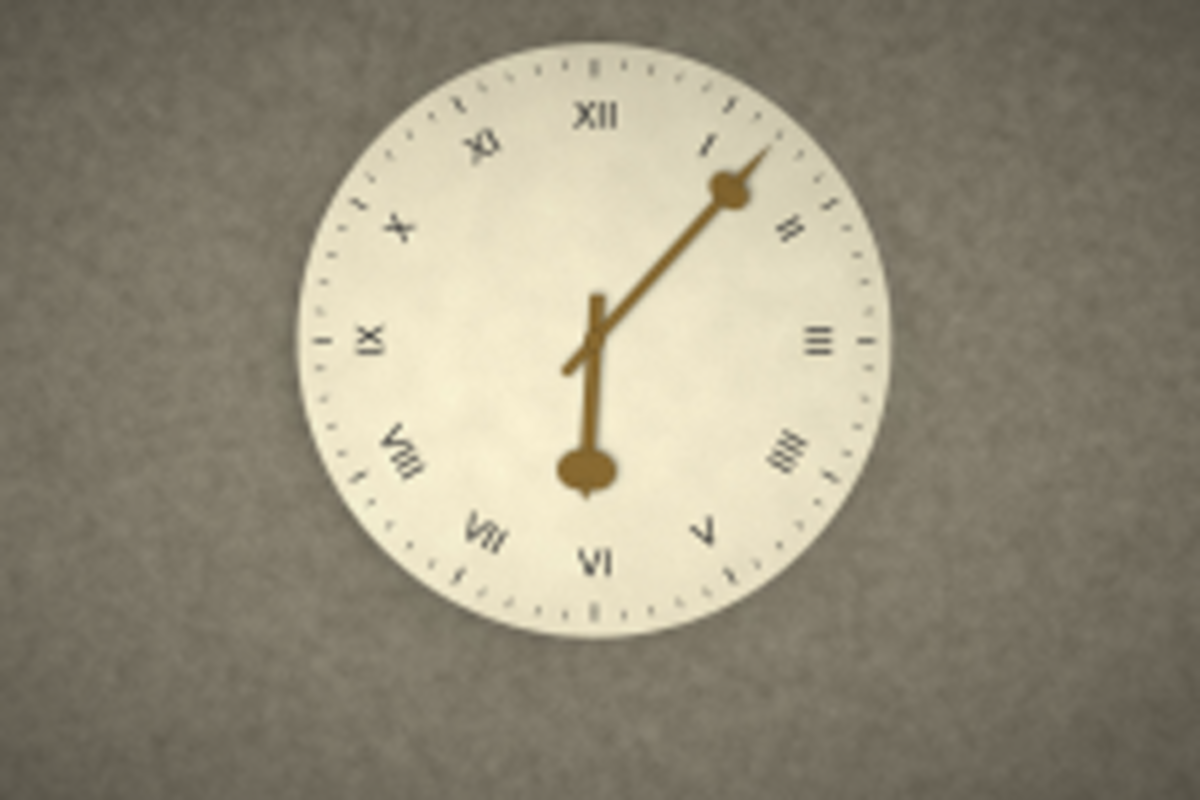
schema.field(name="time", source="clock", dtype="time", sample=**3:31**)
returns **6:07**
